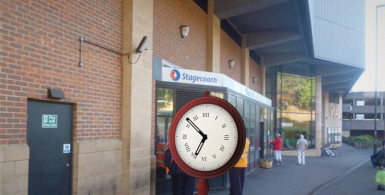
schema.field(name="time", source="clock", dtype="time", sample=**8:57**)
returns **6:52**
